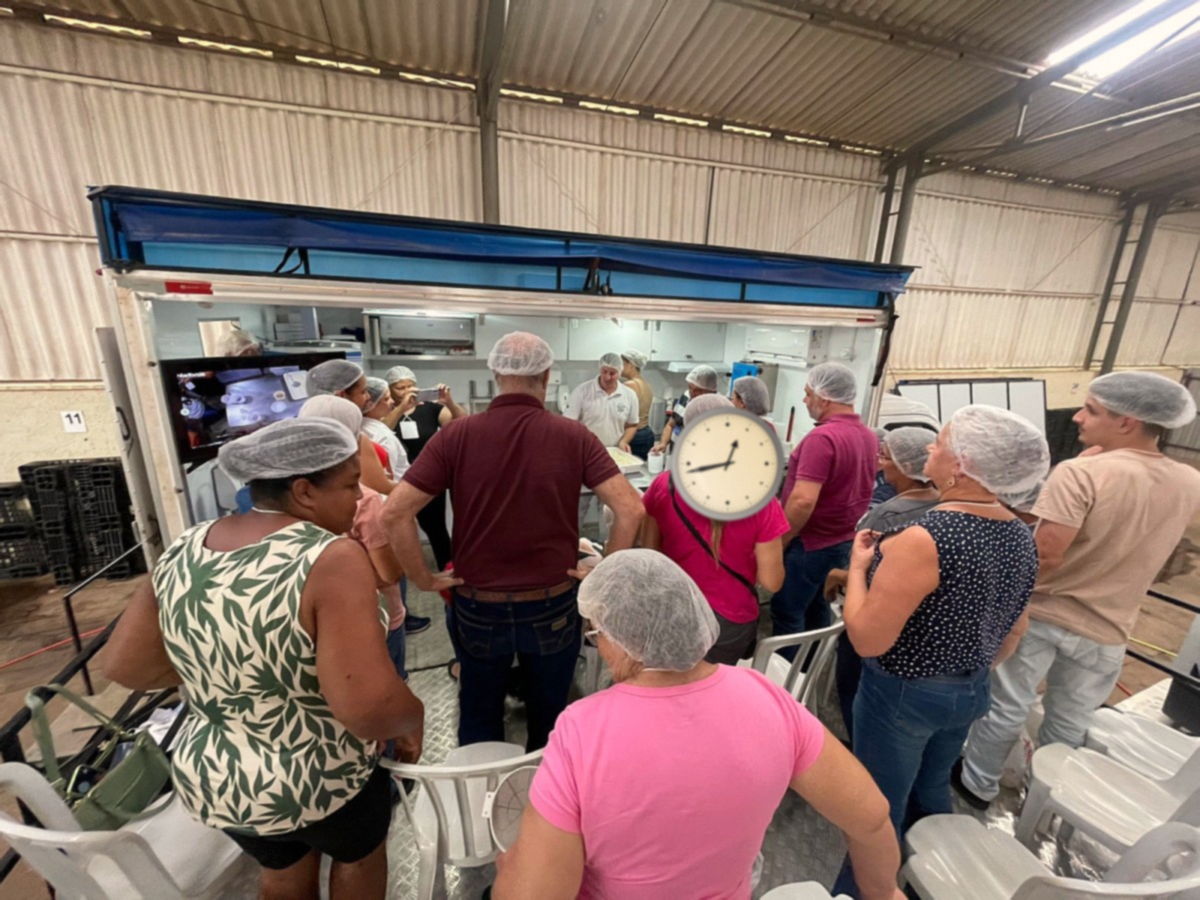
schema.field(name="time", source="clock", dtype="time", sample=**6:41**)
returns **12:43**
